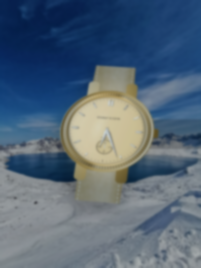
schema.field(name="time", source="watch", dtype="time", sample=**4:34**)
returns **6:26**
